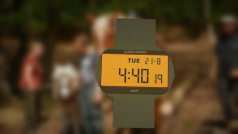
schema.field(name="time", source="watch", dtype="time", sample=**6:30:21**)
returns **4:40:19**
